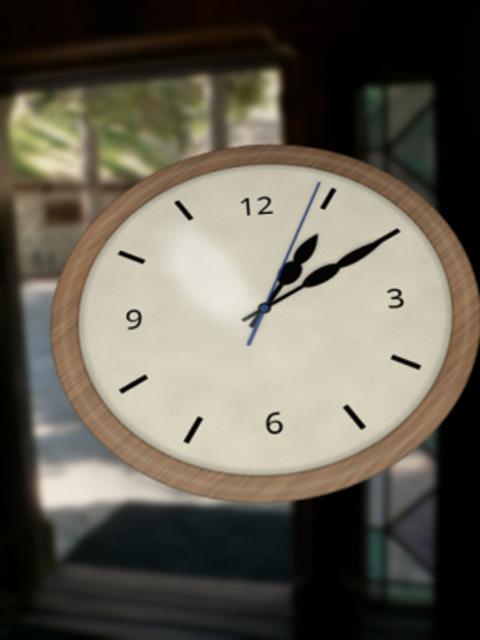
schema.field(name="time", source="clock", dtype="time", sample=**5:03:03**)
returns **1:10:04**
